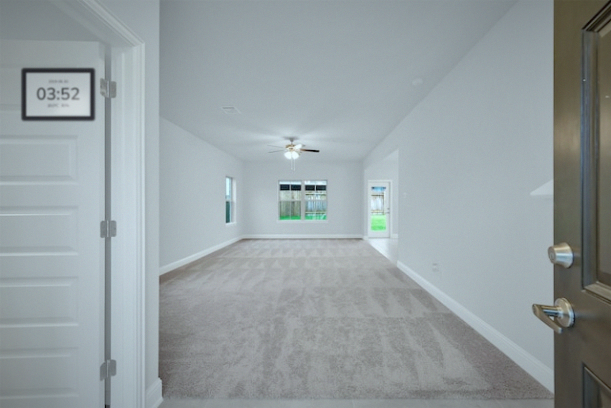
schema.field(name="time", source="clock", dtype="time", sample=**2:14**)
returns **3:52**
